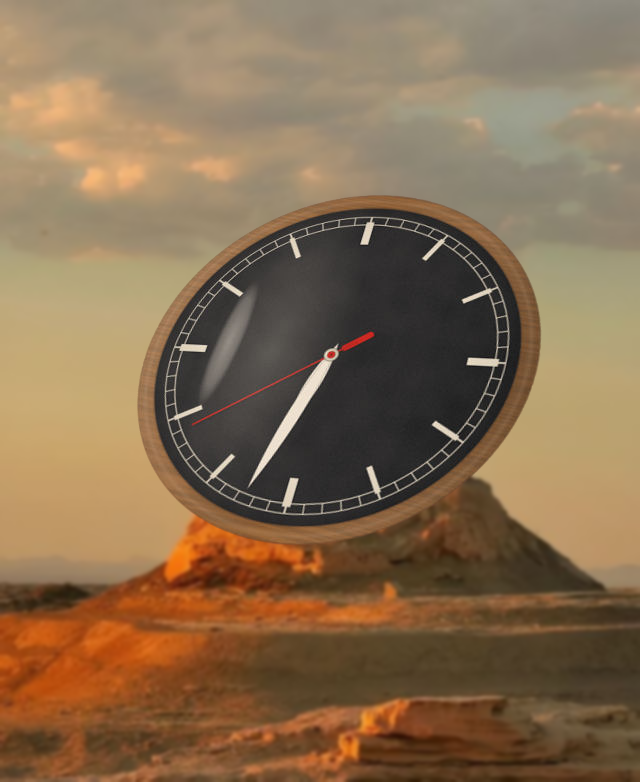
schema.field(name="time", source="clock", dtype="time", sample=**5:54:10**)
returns **6:32:39**
